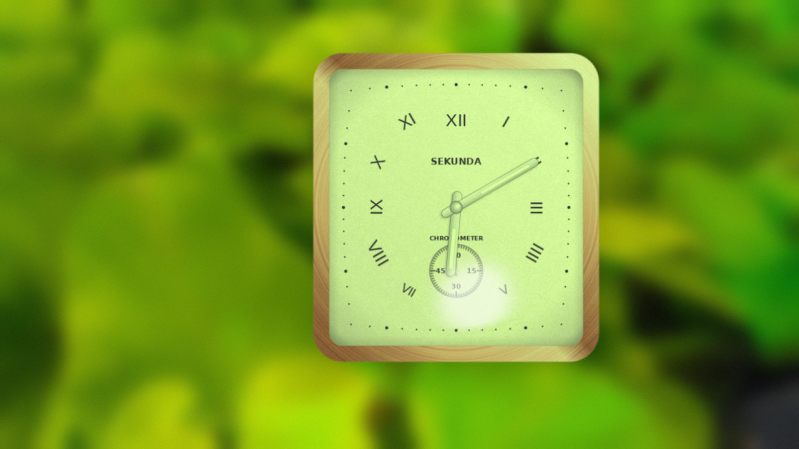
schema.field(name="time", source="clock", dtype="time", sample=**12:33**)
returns **6:10**
